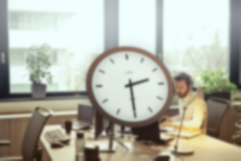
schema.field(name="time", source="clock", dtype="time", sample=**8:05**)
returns **2:30**
